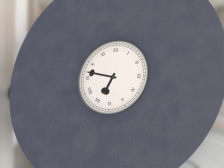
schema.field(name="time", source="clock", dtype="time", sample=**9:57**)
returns **6:47**
